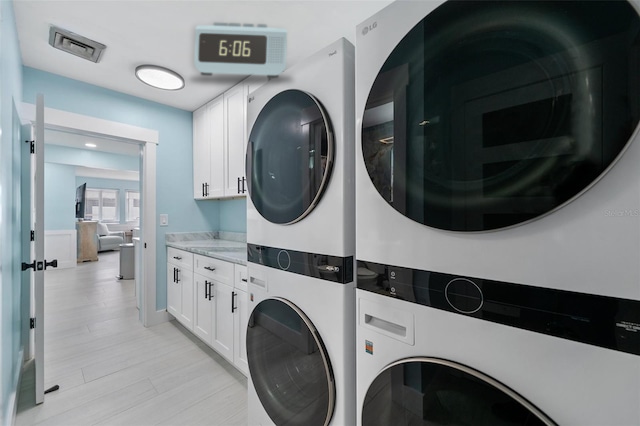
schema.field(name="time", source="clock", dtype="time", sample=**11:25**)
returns **6:06**
